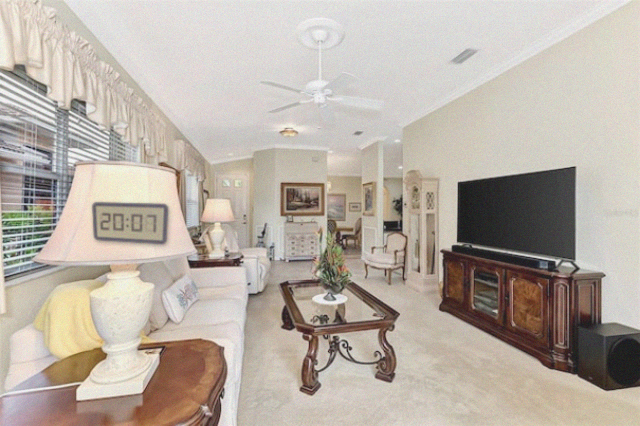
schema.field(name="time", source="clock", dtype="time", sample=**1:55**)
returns **20:07**
